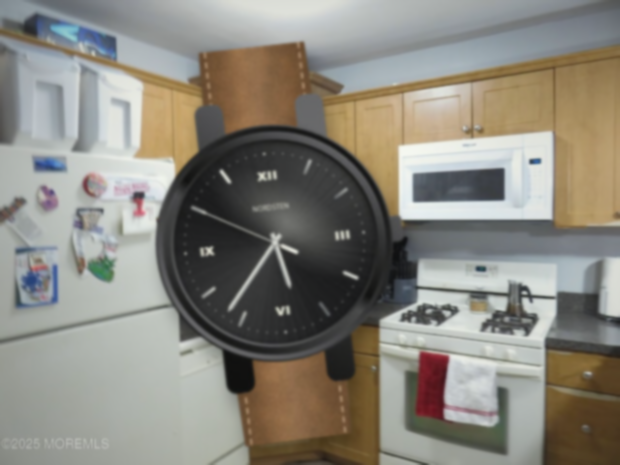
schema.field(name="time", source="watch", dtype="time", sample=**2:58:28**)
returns **5:36:50**
